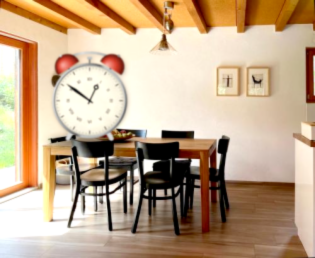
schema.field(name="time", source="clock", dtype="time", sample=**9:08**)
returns **12:51**
